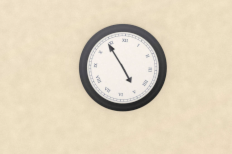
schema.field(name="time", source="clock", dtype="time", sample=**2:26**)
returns **4:54**
